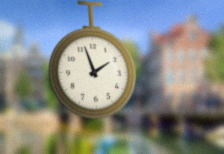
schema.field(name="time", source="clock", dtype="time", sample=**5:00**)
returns **1:57**
